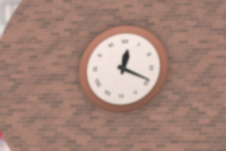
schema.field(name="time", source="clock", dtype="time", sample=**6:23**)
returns **12:19**
